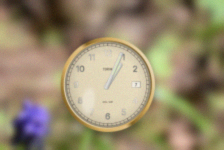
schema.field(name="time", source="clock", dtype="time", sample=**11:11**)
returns **1:04**
